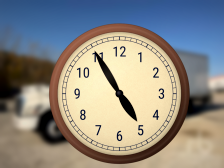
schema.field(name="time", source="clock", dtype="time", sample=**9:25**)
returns **4:55**
